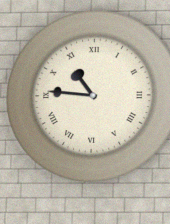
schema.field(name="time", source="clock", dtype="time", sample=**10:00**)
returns **10:46**
